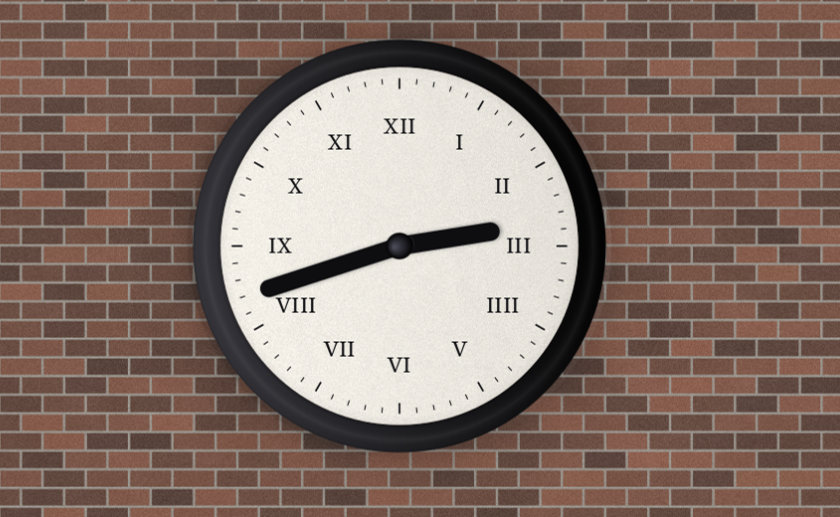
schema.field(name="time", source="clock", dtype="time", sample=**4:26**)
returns **2:42**
